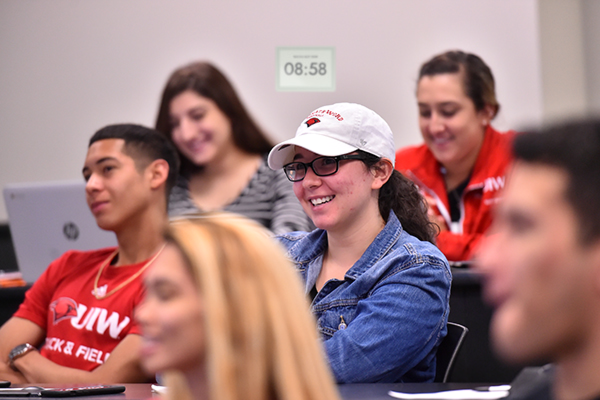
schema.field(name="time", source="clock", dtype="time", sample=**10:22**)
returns **8:58**
